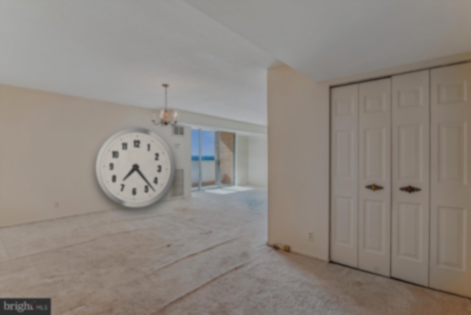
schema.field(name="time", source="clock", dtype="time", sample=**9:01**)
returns **7:23**
